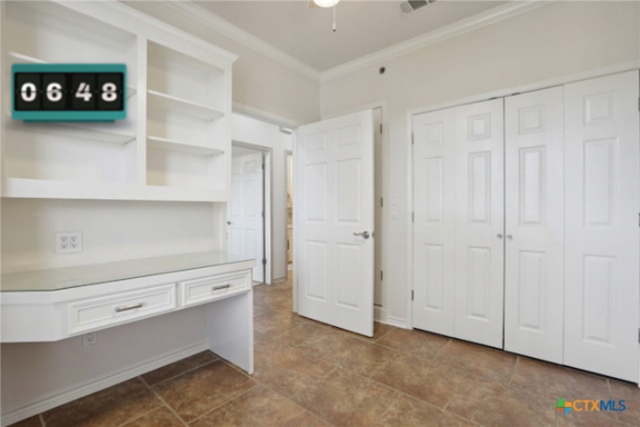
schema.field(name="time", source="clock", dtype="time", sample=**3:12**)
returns **6:48**
